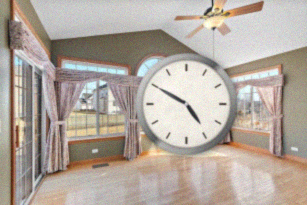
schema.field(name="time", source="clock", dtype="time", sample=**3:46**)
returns **4:50**
